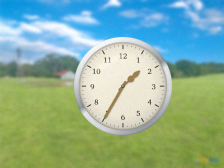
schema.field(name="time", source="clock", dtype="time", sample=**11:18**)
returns **1:35**
